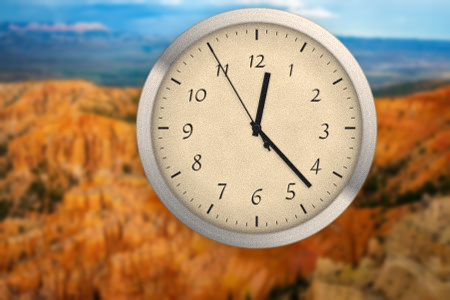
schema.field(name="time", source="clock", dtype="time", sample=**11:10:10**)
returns **12:22:55**
